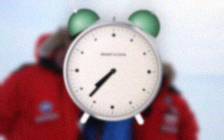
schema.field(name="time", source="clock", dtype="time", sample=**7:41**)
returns **7:37**
